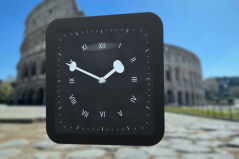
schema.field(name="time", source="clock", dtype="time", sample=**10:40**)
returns **1:49**
